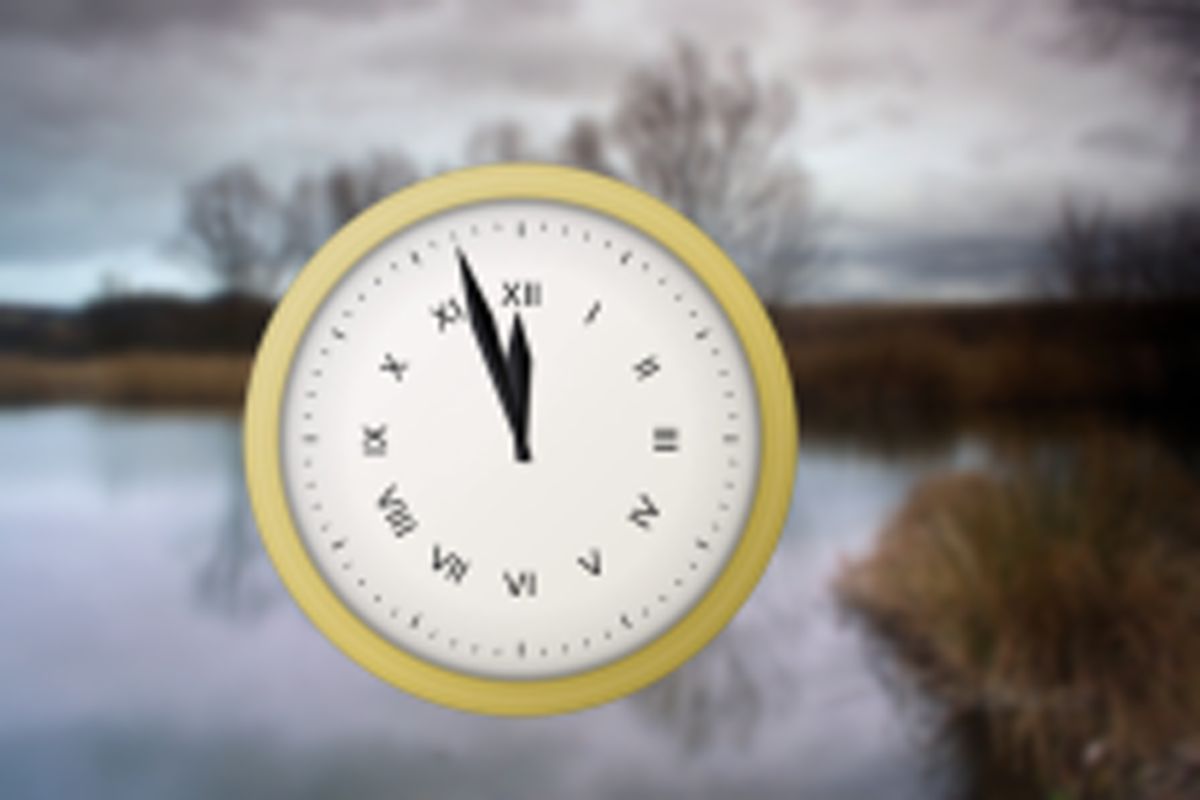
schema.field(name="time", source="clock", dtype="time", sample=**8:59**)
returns **11:57**
